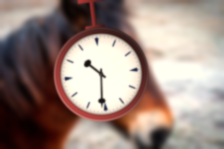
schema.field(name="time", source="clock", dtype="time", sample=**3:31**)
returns **10:31**
